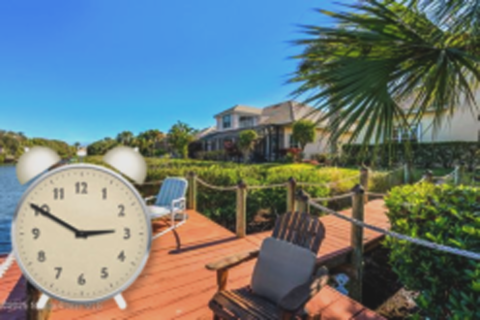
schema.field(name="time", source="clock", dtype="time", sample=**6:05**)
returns **2:50**
